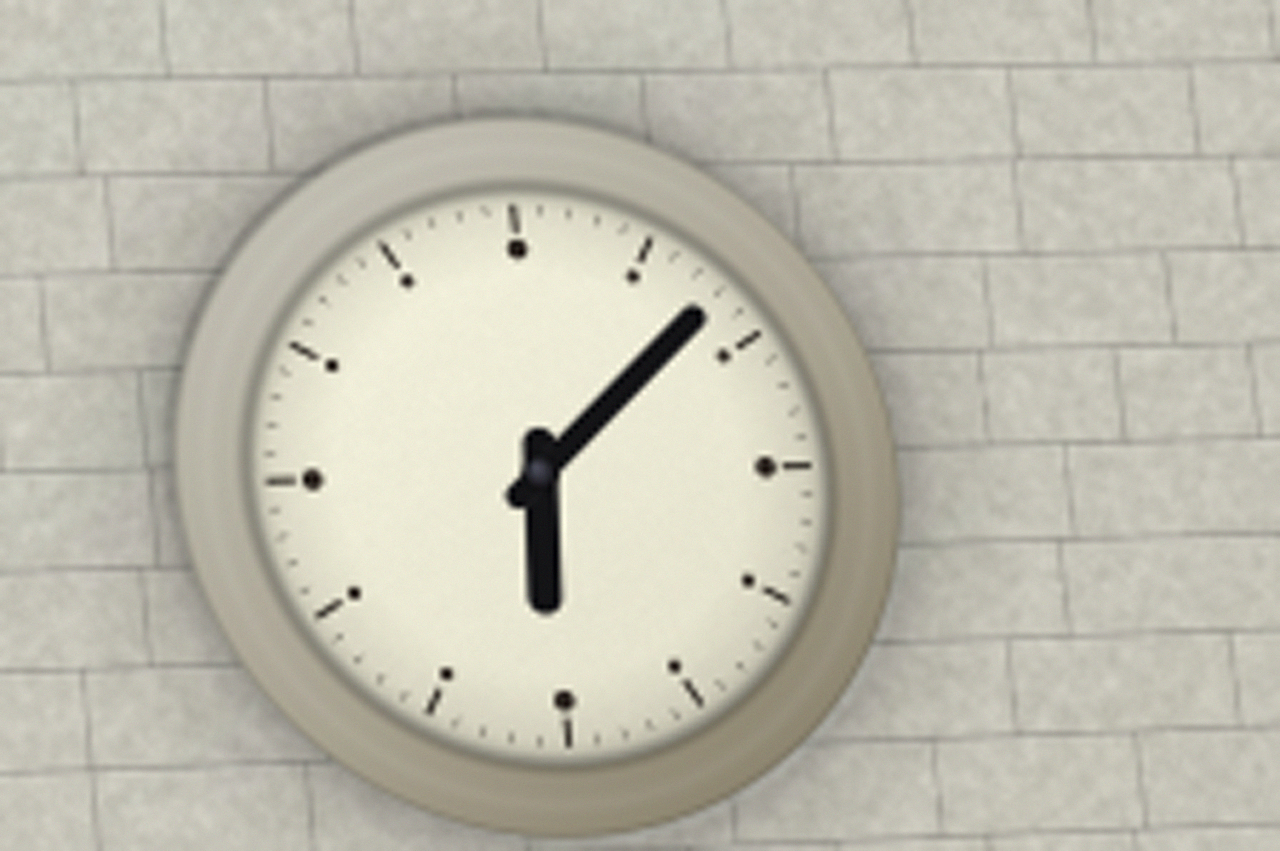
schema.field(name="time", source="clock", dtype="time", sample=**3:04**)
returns **6:08**
